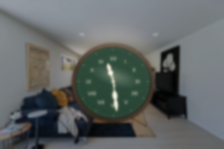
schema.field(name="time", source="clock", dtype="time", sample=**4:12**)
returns **11:29**
